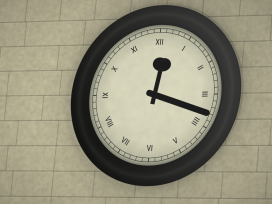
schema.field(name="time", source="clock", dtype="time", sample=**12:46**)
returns **12:18**
